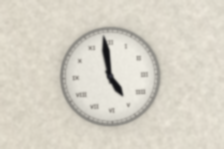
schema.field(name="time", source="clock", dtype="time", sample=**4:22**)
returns **4:59**
